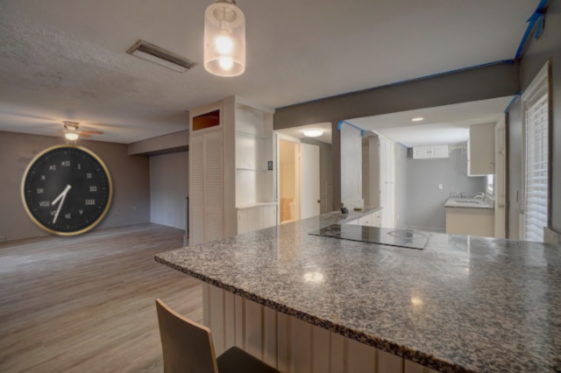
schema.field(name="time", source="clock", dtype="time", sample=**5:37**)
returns **7:34**
